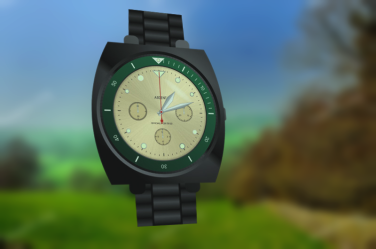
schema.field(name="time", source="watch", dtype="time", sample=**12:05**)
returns **1:12**
